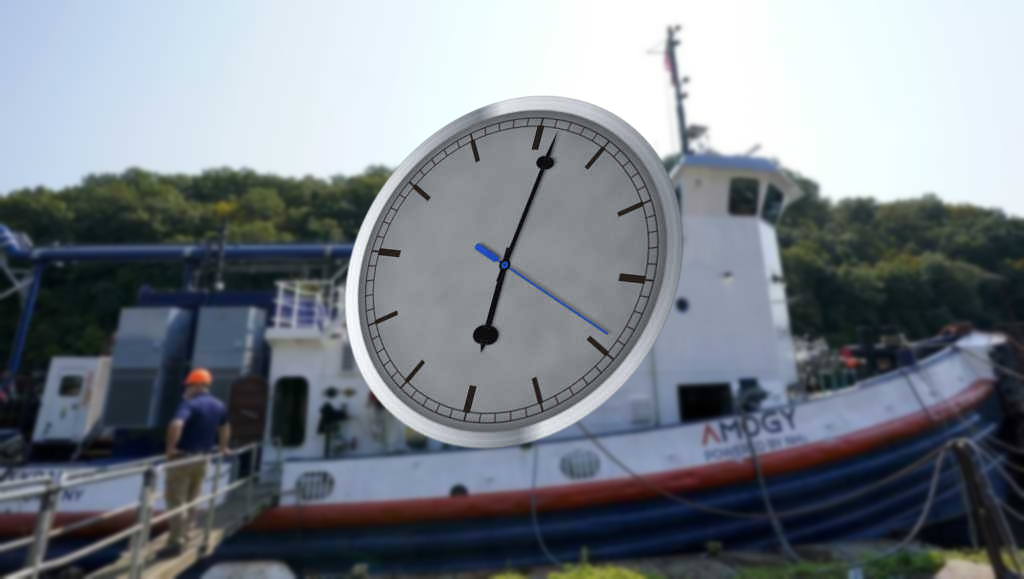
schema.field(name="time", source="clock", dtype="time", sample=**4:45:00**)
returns **6:01:19**
